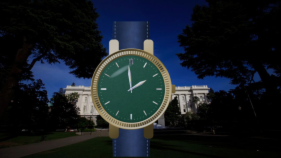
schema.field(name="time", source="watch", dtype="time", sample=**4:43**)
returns **1:59**
